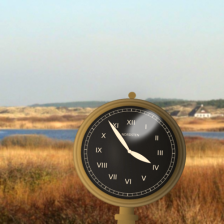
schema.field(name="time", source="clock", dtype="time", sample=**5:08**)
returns **3:54**
